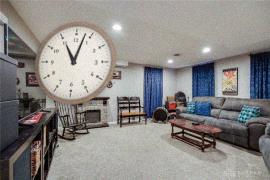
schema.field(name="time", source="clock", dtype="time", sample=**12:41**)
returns **11:03**
